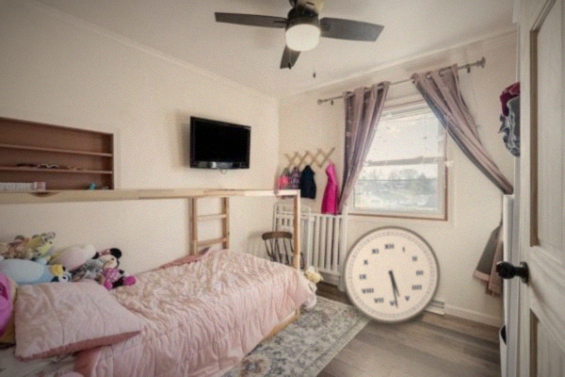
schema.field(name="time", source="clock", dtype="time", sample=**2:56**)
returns **5:29**
